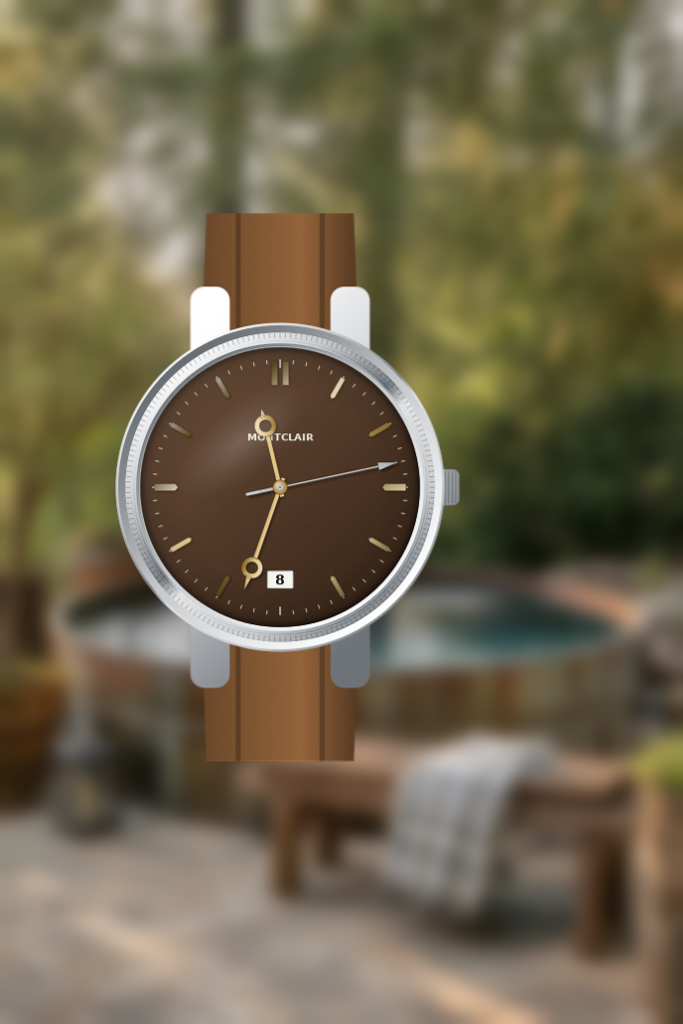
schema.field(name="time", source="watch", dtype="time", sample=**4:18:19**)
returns **11:33:13**
